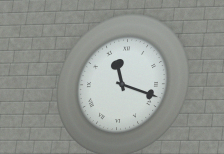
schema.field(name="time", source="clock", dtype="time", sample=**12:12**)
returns **11:18**
